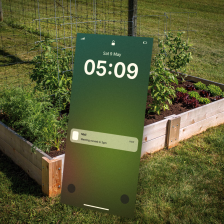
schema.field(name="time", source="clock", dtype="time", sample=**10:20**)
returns **5:09**
